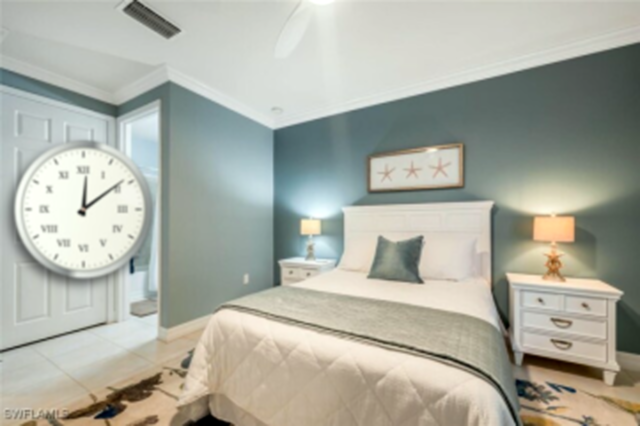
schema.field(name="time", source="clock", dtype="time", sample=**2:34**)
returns **12:09**
